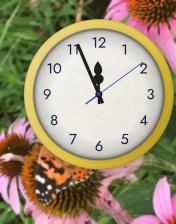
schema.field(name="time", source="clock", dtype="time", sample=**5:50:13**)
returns **11:56:09**
